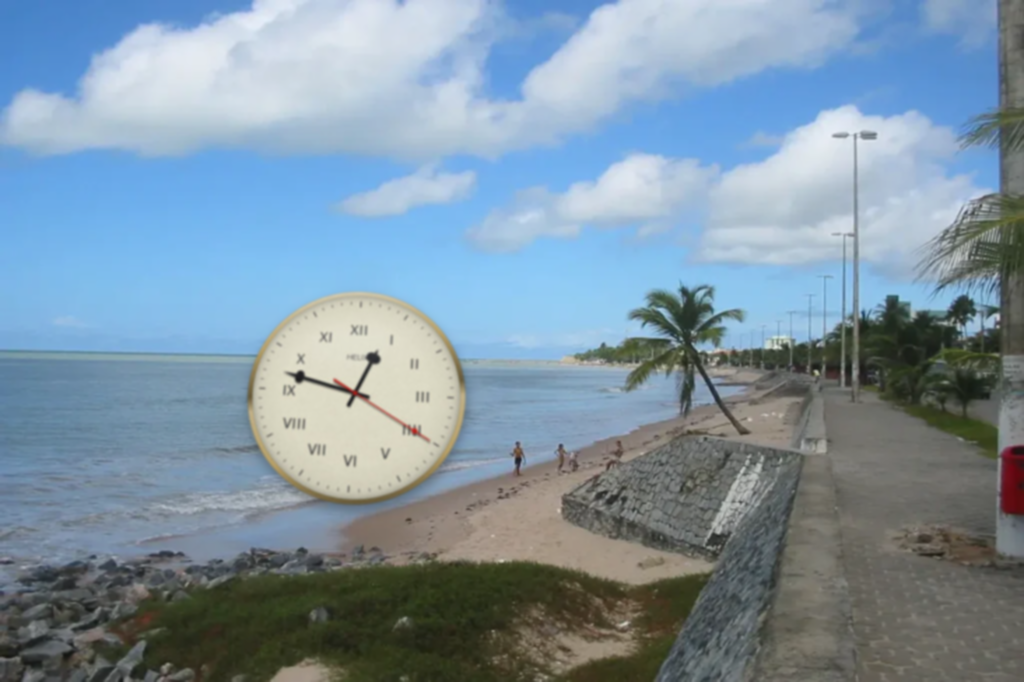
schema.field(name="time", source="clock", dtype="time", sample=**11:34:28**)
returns **12:47:20**
